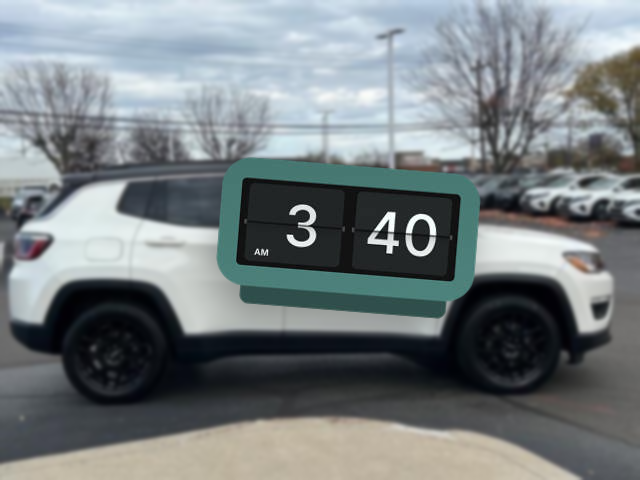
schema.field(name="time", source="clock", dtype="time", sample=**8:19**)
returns **3:40**
